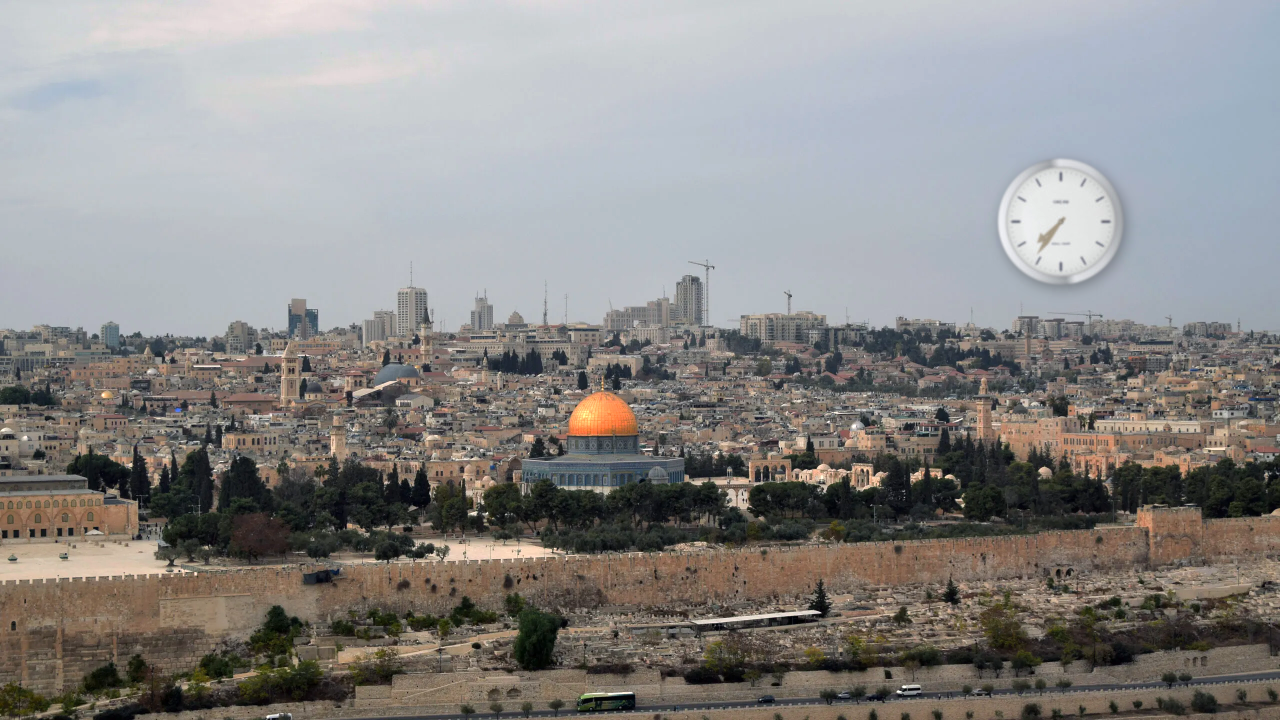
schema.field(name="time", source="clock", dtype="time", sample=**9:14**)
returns **7:36**
